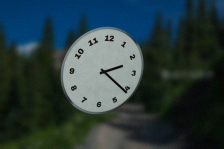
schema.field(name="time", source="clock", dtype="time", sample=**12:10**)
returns **2:21**
